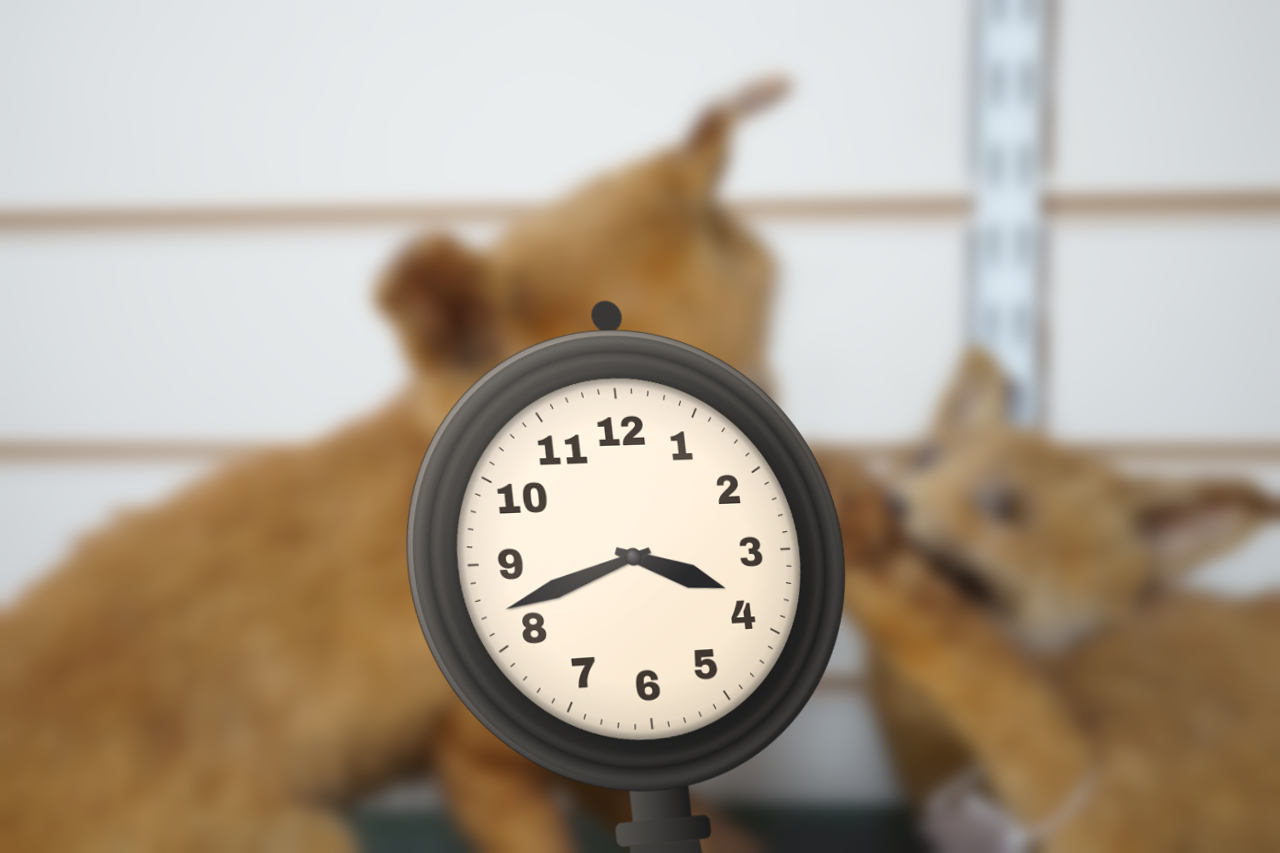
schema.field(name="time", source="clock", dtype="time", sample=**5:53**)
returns **3:42**
